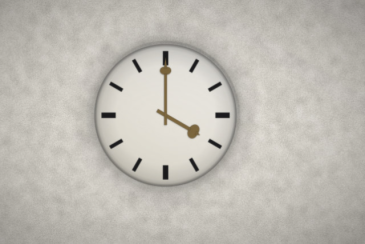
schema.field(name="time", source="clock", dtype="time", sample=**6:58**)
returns **4:00**
